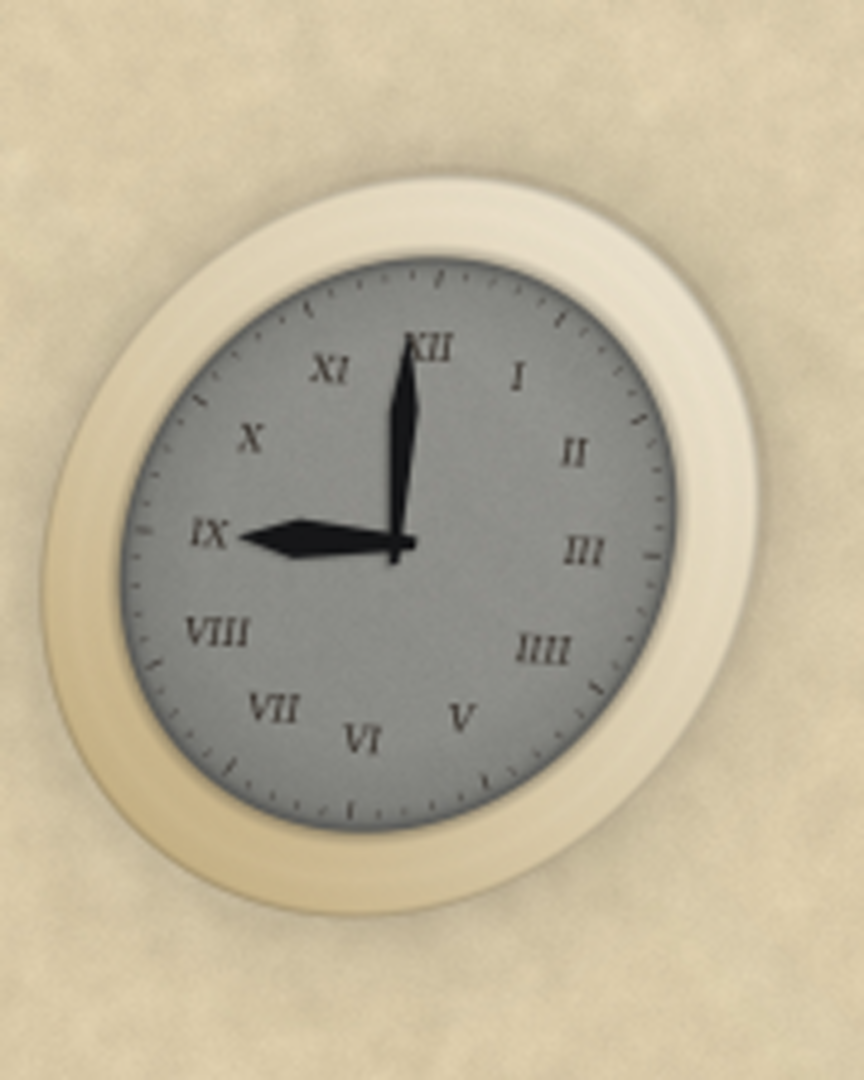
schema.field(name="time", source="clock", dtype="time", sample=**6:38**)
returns **8:59**
